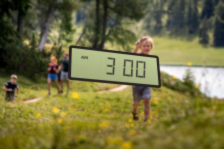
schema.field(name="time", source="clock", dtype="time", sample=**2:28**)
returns **3:00**
